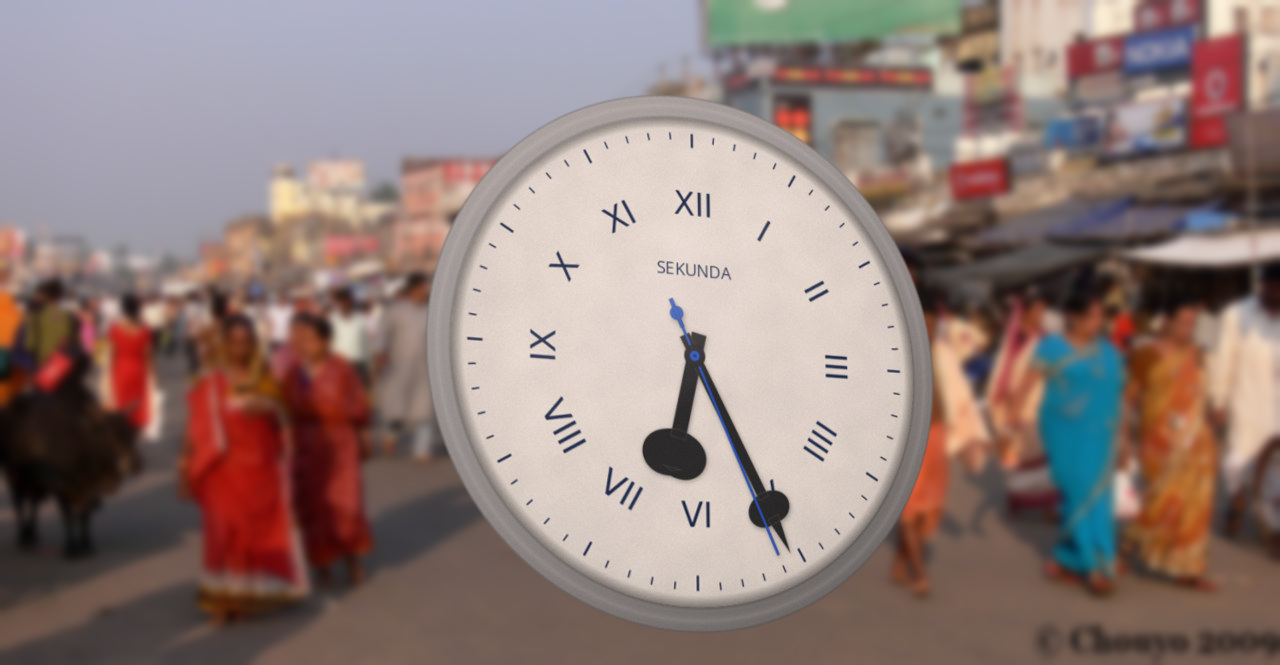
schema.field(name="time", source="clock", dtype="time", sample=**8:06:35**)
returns **6:25:26**
